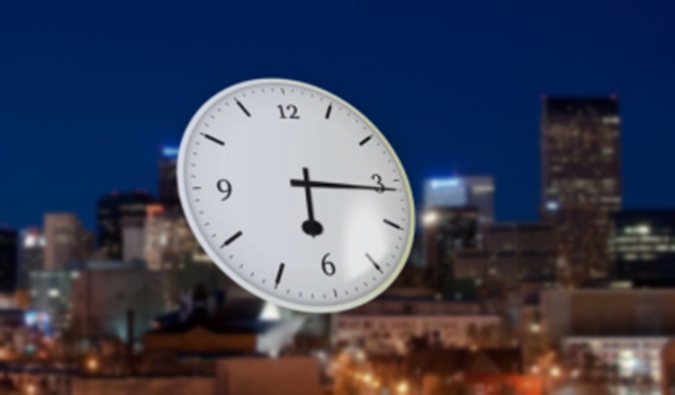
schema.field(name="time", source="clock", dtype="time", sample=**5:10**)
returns **6:16**
